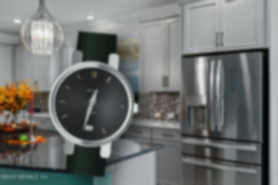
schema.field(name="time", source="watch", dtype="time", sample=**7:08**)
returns **12:32**
